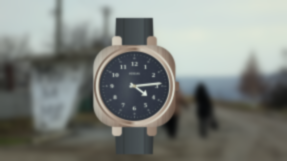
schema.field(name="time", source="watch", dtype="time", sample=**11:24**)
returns **4:14**
